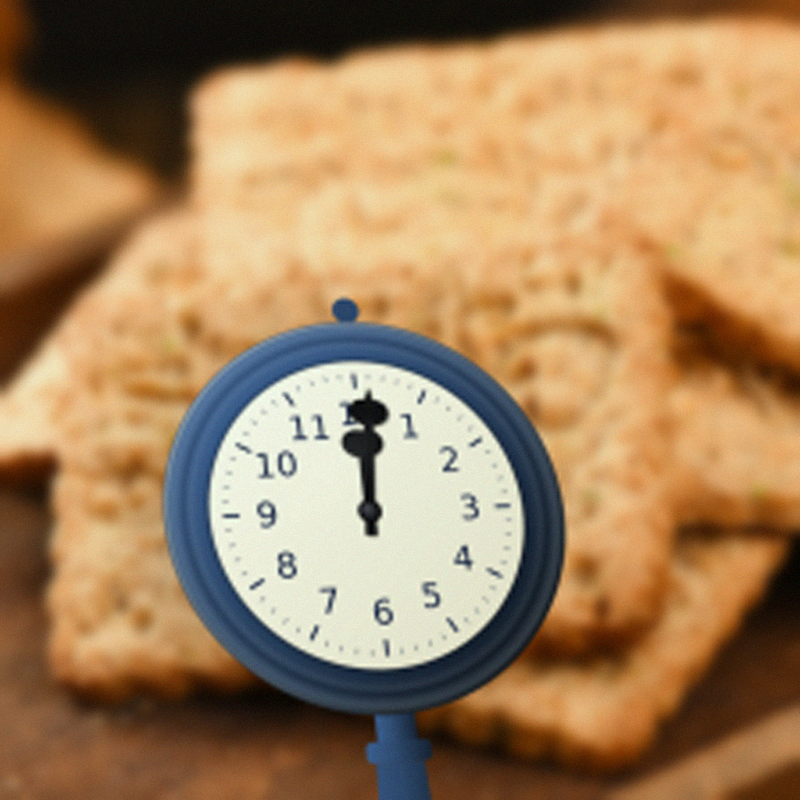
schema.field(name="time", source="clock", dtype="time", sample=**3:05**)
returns **12:01**
